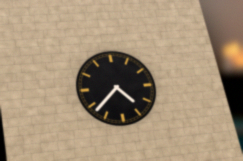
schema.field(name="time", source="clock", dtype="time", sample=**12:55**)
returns **4:38**
